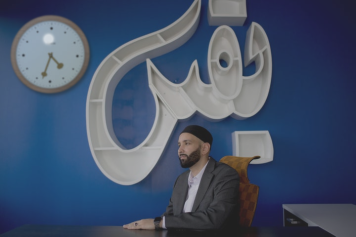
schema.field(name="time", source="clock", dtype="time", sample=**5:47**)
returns **4:33**
